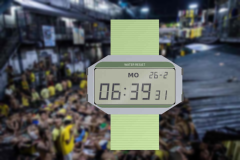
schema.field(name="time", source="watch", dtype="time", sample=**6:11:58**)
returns **6:39:31**
